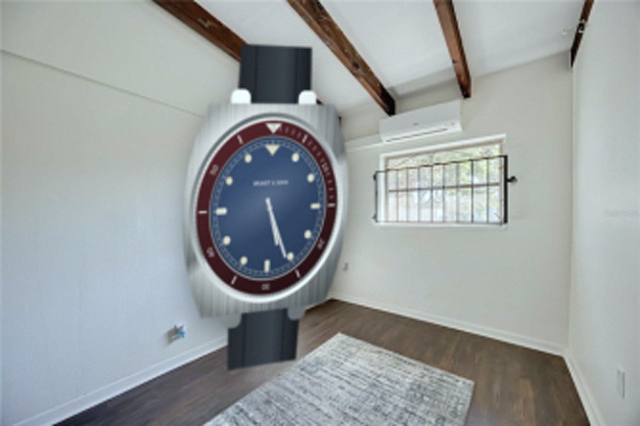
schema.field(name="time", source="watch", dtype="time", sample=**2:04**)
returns **5:26**
